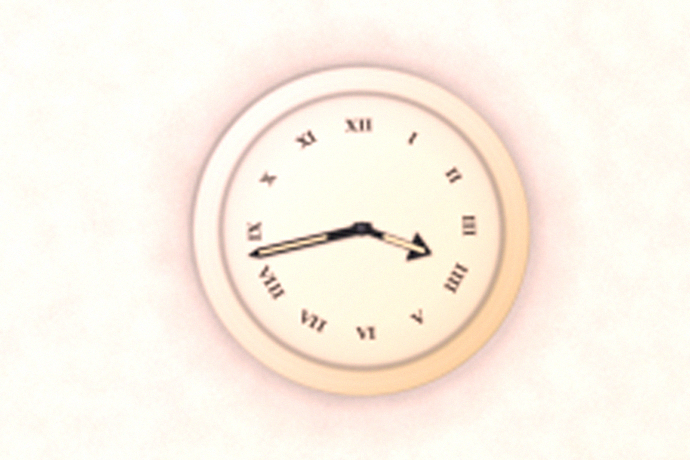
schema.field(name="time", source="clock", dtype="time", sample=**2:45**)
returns **3:43**
